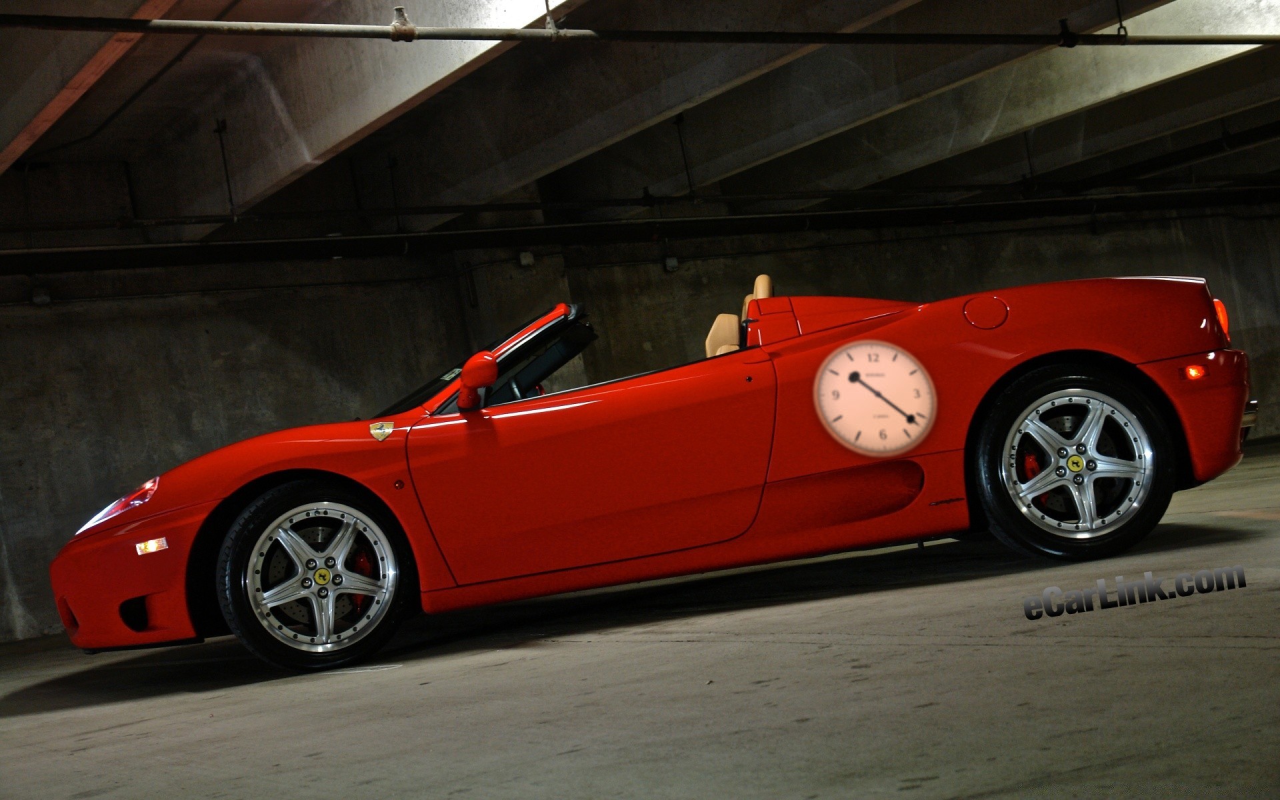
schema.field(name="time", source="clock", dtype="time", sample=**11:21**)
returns **10:22**
